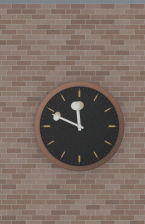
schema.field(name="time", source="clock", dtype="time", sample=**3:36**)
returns **11:49**
